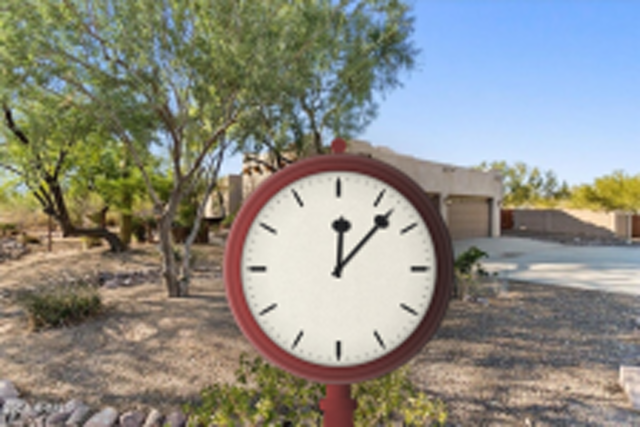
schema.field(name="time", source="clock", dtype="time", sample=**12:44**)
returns **12:07**
